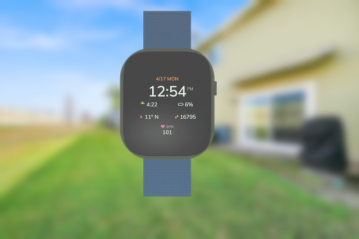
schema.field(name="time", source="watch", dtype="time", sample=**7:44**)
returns **12:54**
